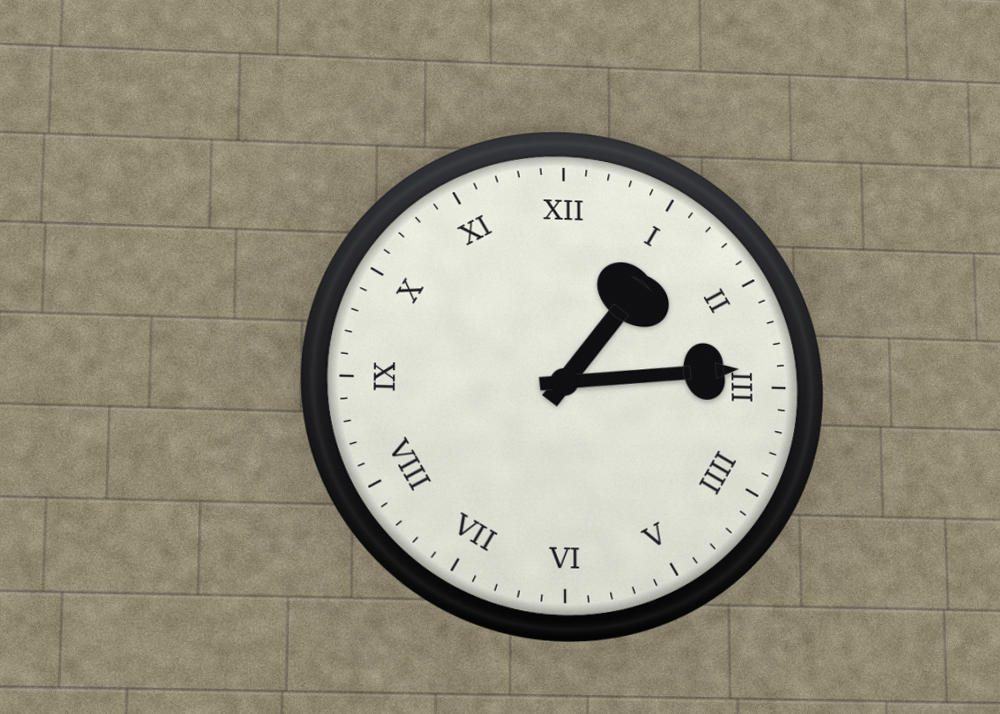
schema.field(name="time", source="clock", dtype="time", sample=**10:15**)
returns **1:14**
